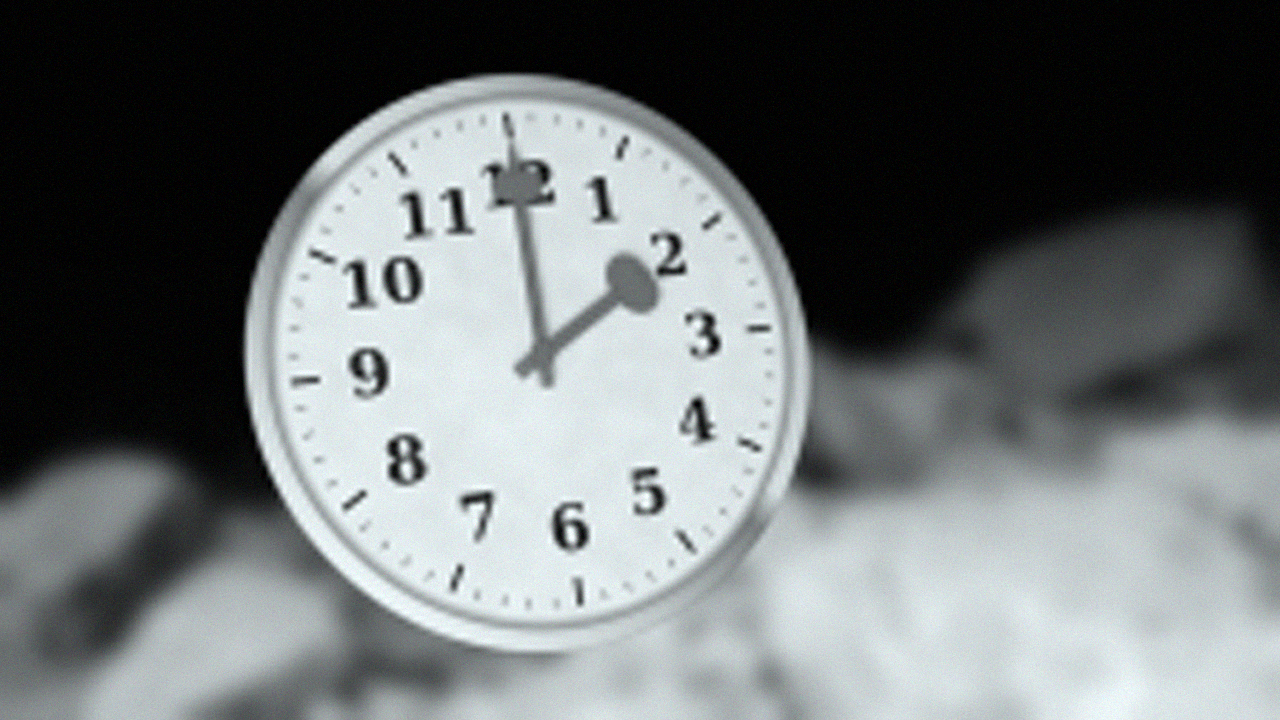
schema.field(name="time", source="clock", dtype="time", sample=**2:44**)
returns **2:00**
